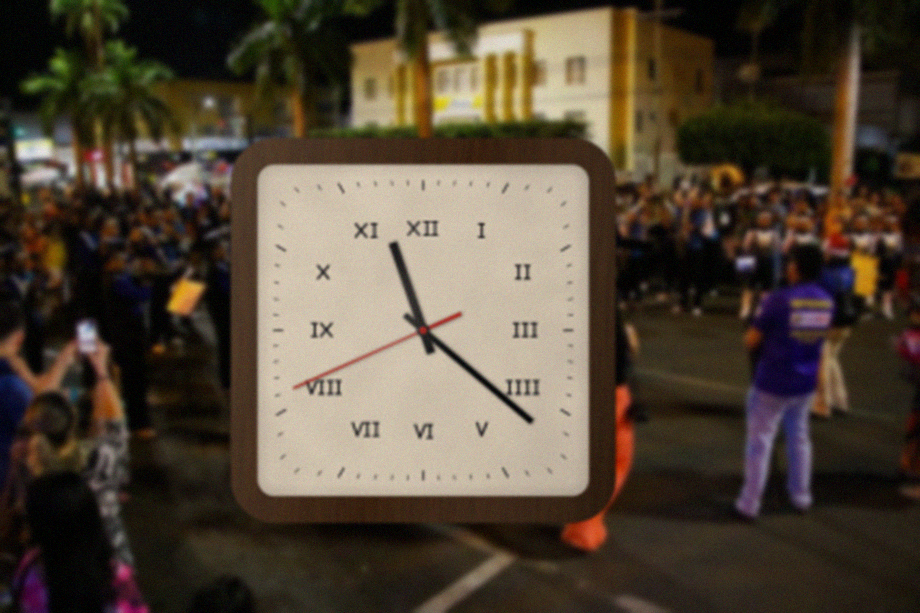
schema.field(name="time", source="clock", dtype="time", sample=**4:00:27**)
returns **11:21:41**
